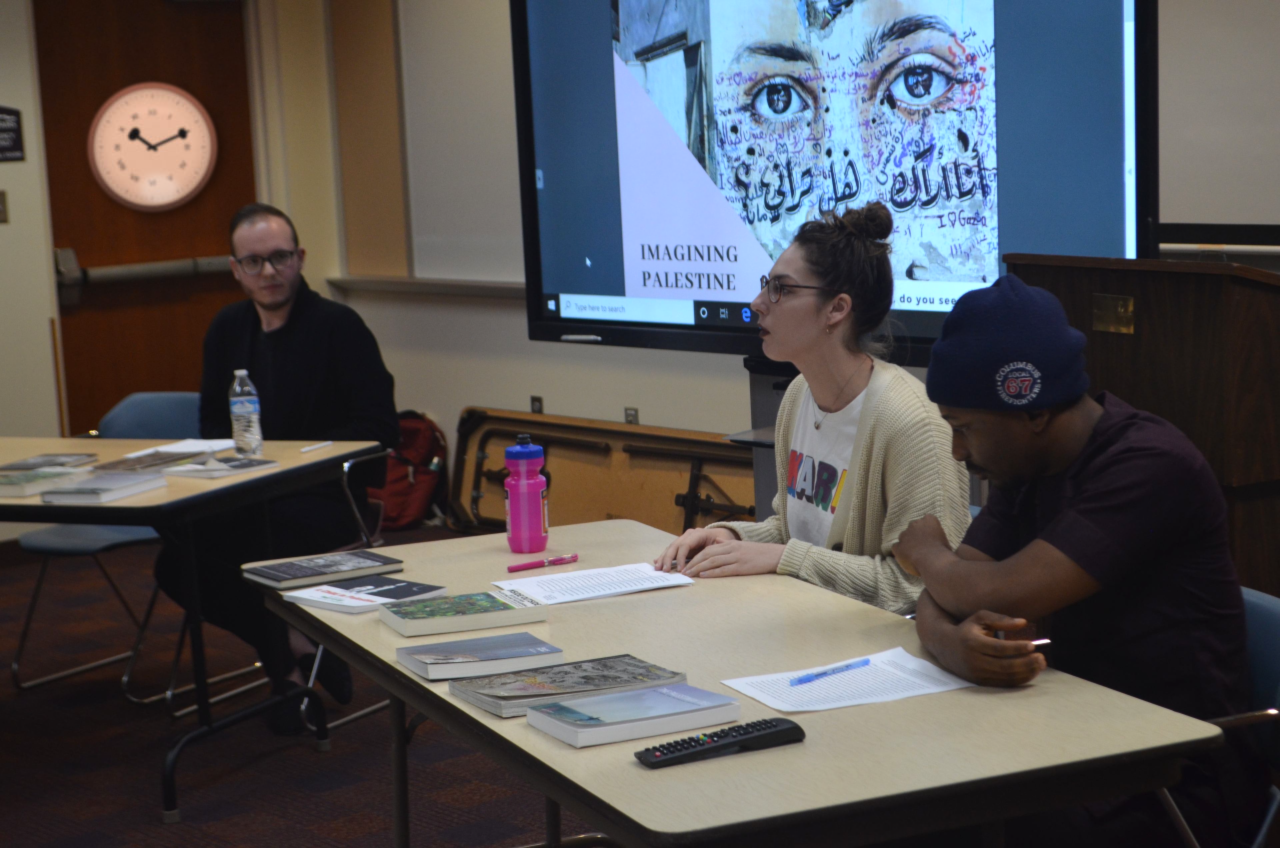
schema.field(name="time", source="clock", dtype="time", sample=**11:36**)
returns **10:11**
